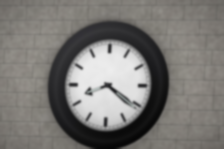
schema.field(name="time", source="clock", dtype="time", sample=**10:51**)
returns **8:21**
